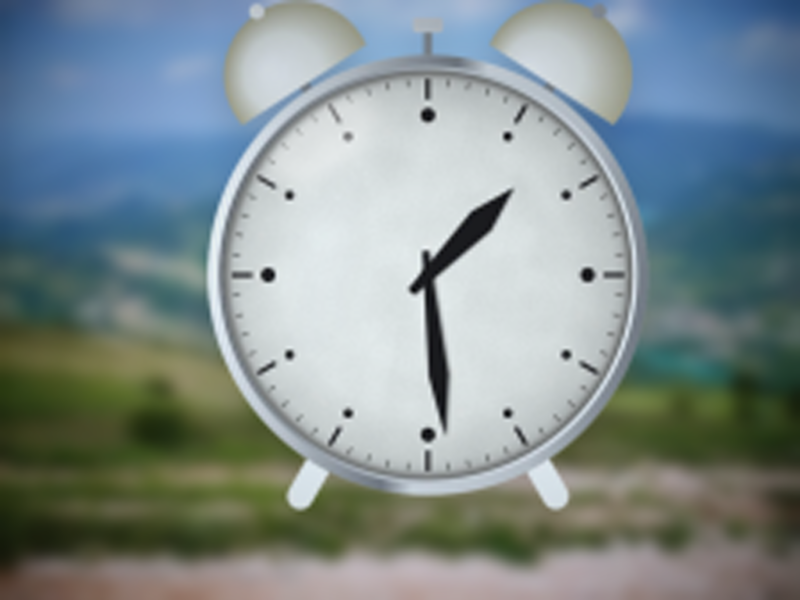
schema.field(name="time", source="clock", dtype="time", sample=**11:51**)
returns **1:29**
